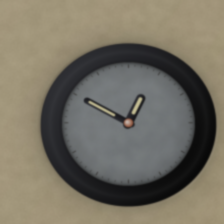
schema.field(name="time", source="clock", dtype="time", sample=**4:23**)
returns **12:50**
